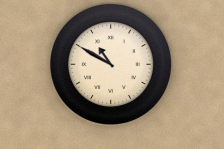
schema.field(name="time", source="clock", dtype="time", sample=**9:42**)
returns **10:50**
